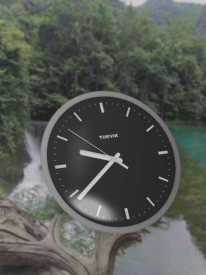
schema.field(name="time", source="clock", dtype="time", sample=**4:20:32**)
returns **9:38:52**
